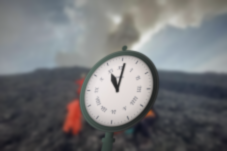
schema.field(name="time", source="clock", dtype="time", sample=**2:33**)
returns **11:01**
